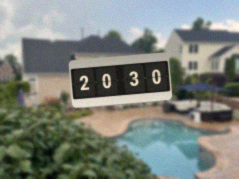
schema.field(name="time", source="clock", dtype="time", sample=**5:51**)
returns **20:30**
